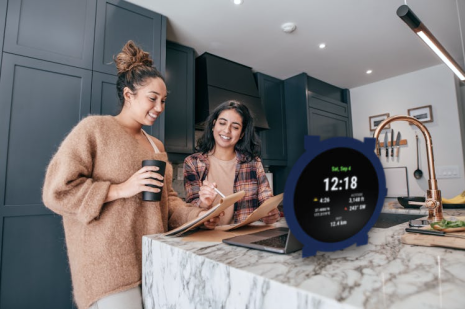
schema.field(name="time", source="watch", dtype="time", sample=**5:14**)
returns **12:18**
